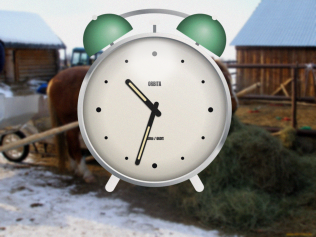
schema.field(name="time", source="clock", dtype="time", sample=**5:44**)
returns **10:33**
